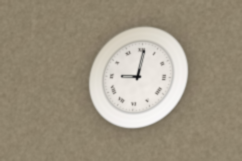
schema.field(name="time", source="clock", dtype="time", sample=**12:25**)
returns **9:01**
